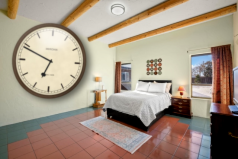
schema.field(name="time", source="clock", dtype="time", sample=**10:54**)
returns **6:49**
